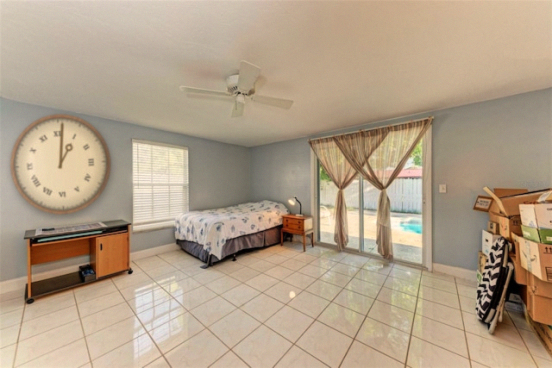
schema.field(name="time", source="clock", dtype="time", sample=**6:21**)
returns **1:01**
